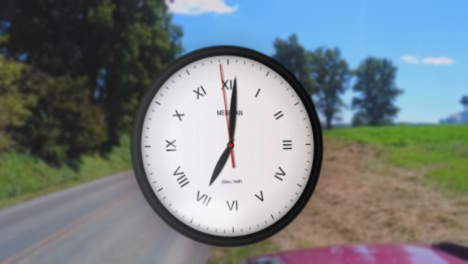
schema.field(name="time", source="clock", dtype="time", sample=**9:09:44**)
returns **7:00:59**
